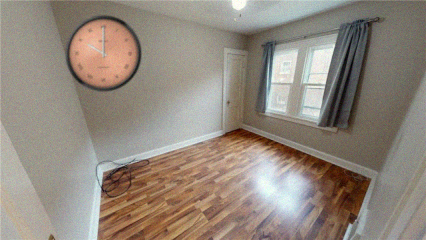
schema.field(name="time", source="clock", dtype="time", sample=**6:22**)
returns **10:00**
